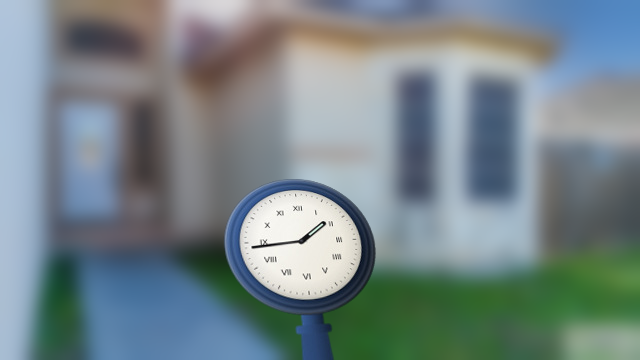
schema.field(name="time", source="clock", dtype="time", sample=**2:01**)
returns **1:44**
